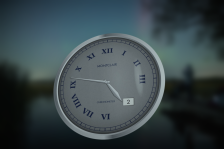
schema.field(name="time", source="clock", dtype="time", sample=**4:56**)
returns **4:47**
